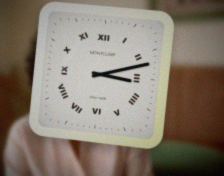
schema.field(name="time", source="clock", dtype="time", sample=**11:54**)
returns **3:12**
